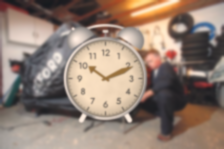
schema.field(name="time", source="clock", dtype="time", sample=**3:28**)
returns **10:11**
